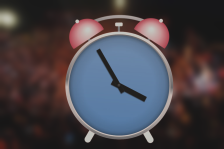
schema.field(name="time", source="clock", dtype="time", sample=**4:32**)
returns **3:55**
